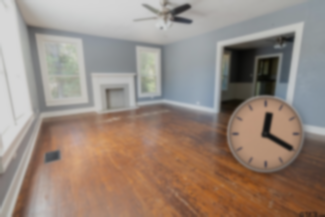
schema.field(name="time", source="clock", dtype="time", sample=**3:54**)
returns **12:20**
